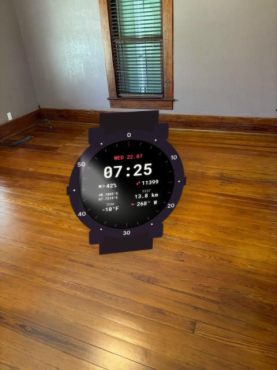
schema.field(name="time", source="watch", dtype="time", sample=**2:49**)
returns **7:25**
